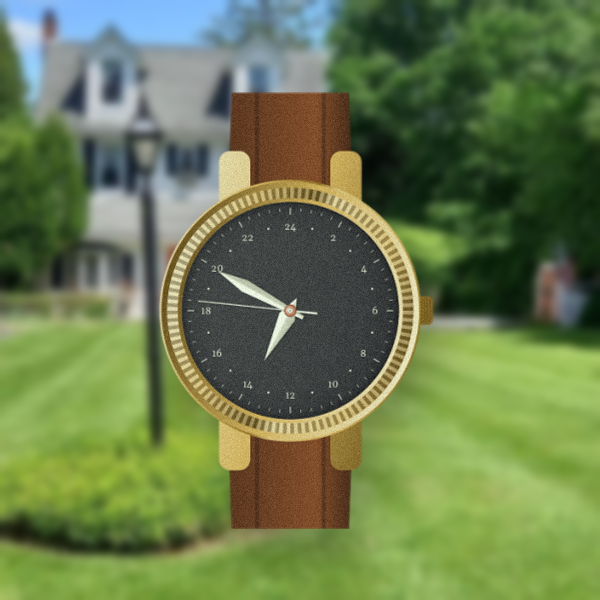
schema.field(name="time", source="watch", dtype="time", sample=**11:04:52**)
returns **13:49:46**
